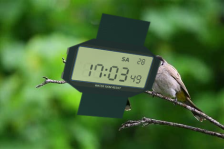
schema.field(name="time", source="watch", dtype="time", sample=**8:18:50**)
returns **17:03:49**
